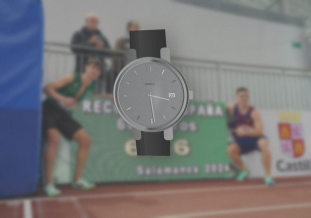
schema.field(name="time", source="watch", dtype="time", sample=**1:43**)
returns **3:29**
